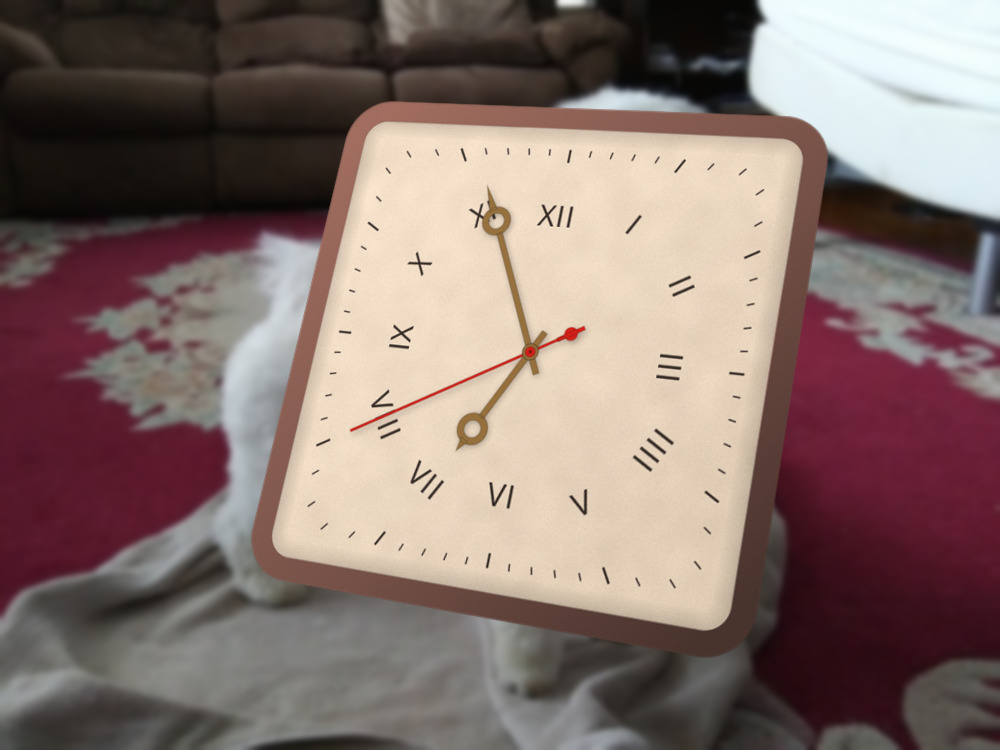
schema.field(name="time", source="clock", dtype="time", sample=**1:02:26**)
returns **6:55:40**
